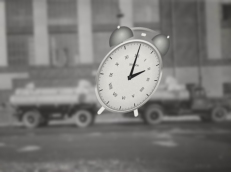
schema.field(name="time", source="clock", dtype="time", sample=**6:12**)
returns **2:00**
